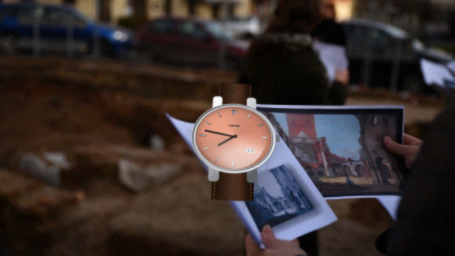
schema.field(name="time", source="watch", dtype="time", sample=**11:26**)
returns **7:47**
